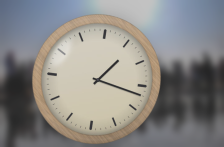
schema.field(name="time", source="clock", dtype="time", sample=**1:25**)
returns **1:17**
